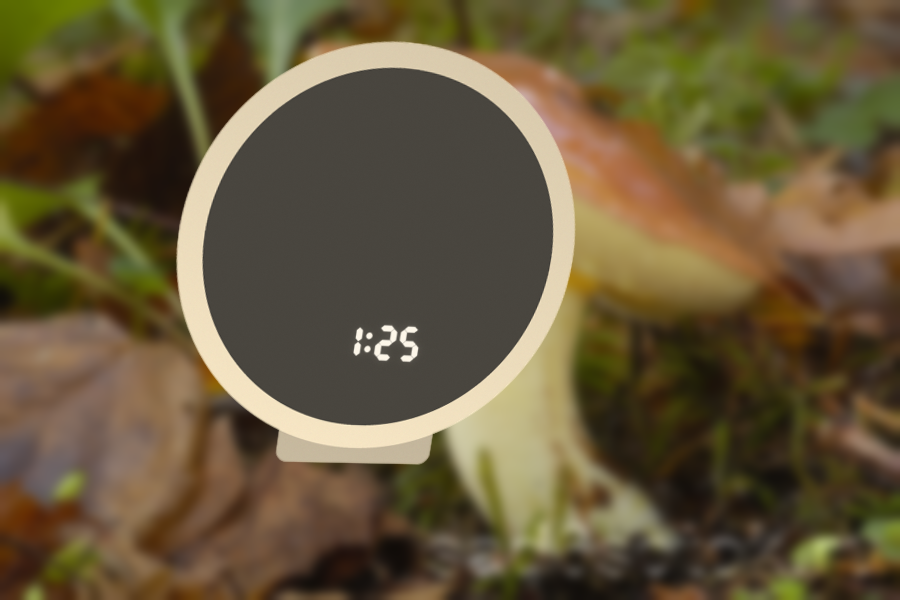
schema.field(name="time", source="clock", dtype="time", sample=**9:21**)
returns **1:25**
